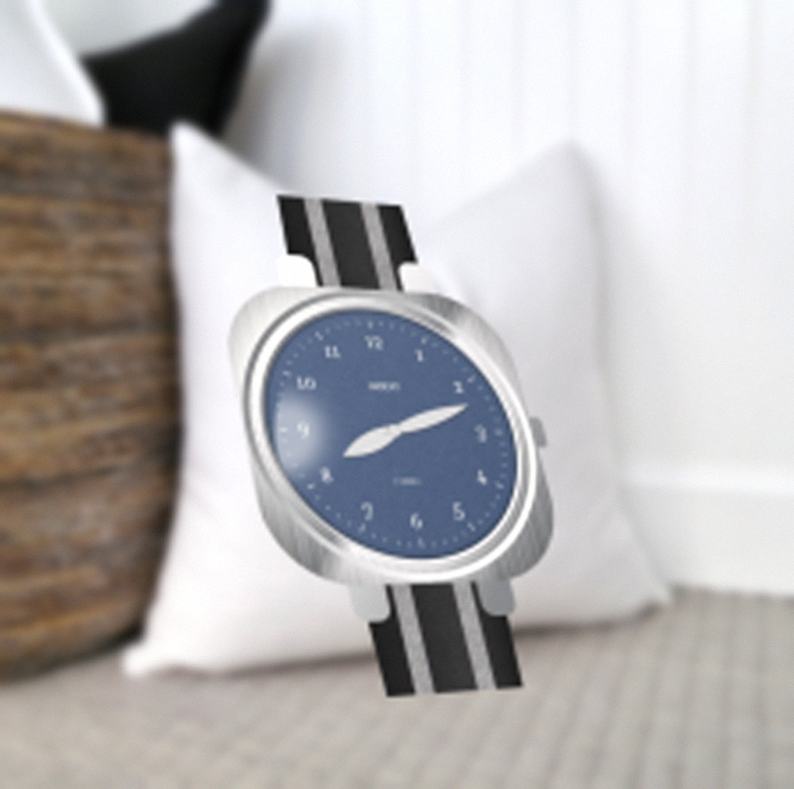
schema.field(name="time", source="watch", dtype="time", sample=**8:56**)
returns **8:12**
